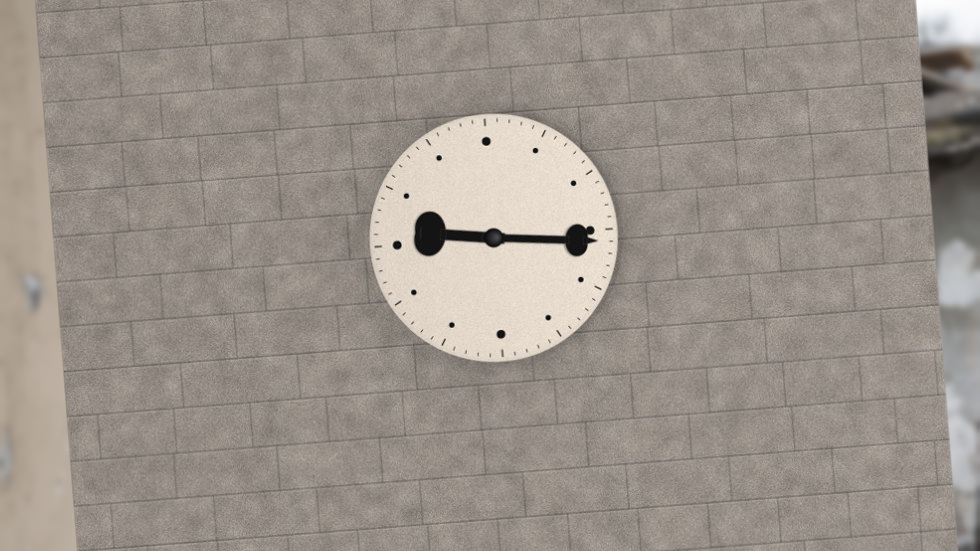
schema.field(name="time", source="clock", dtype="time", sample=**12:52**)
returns **9:16**
